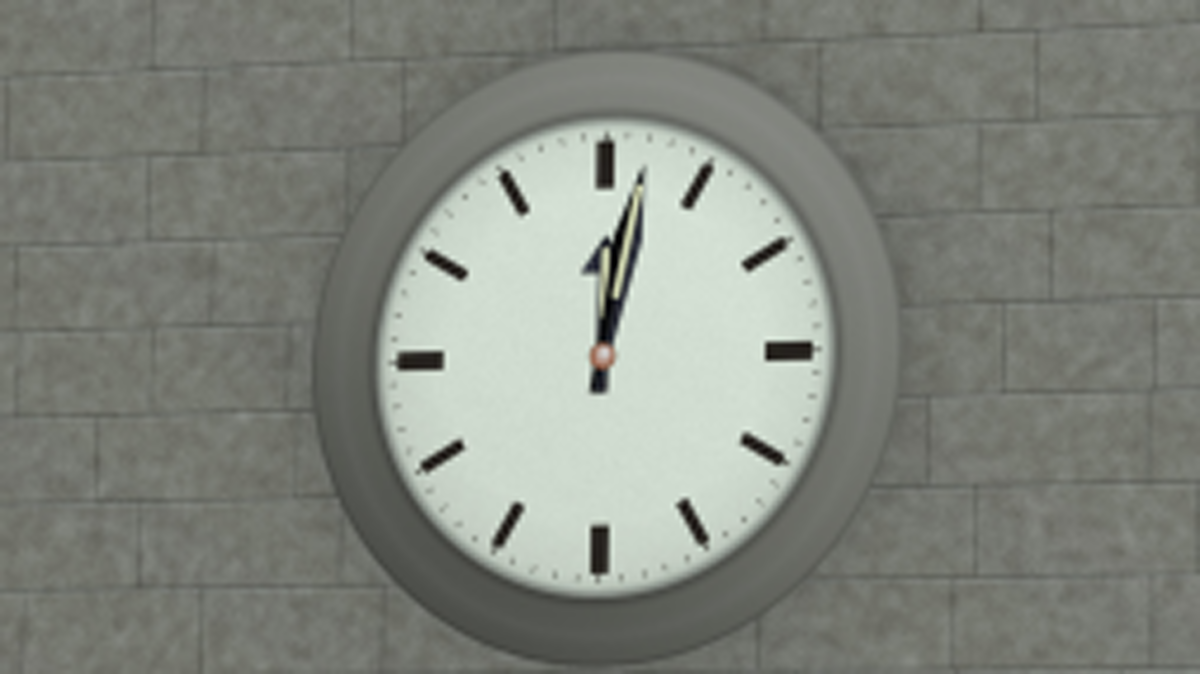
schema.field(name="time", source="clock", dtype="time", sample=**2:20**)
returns **12:02**
